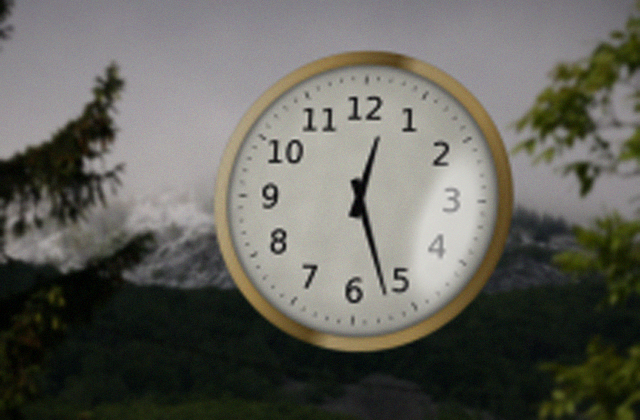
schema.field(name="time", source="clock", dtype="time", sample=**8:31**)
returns **12:27**
